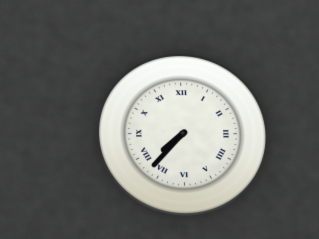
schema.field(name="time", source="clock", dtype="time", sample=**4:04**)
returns **7:37**
